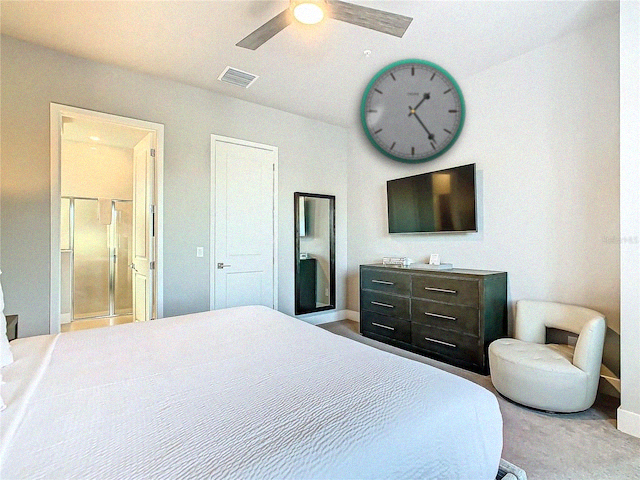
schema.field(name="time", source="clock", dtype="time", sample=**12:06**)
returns **1:24**
